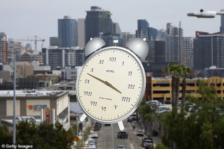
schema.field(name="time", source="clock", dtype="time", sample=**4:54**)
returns **3:48**
